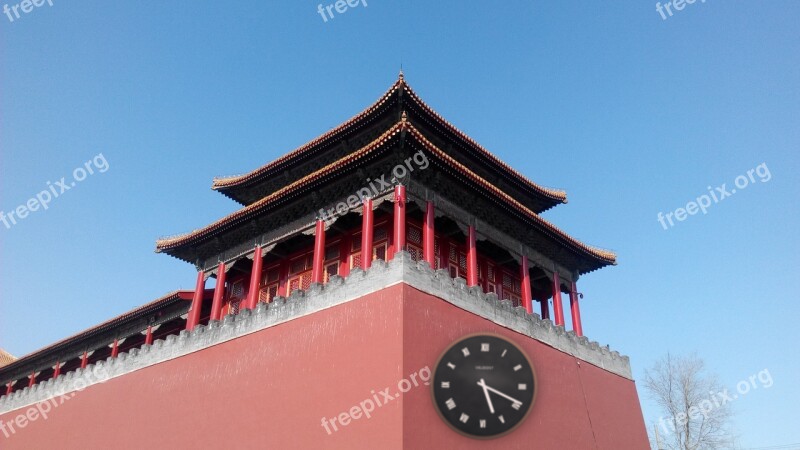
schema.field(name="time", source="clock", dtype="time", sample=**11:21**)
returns **5:19**
